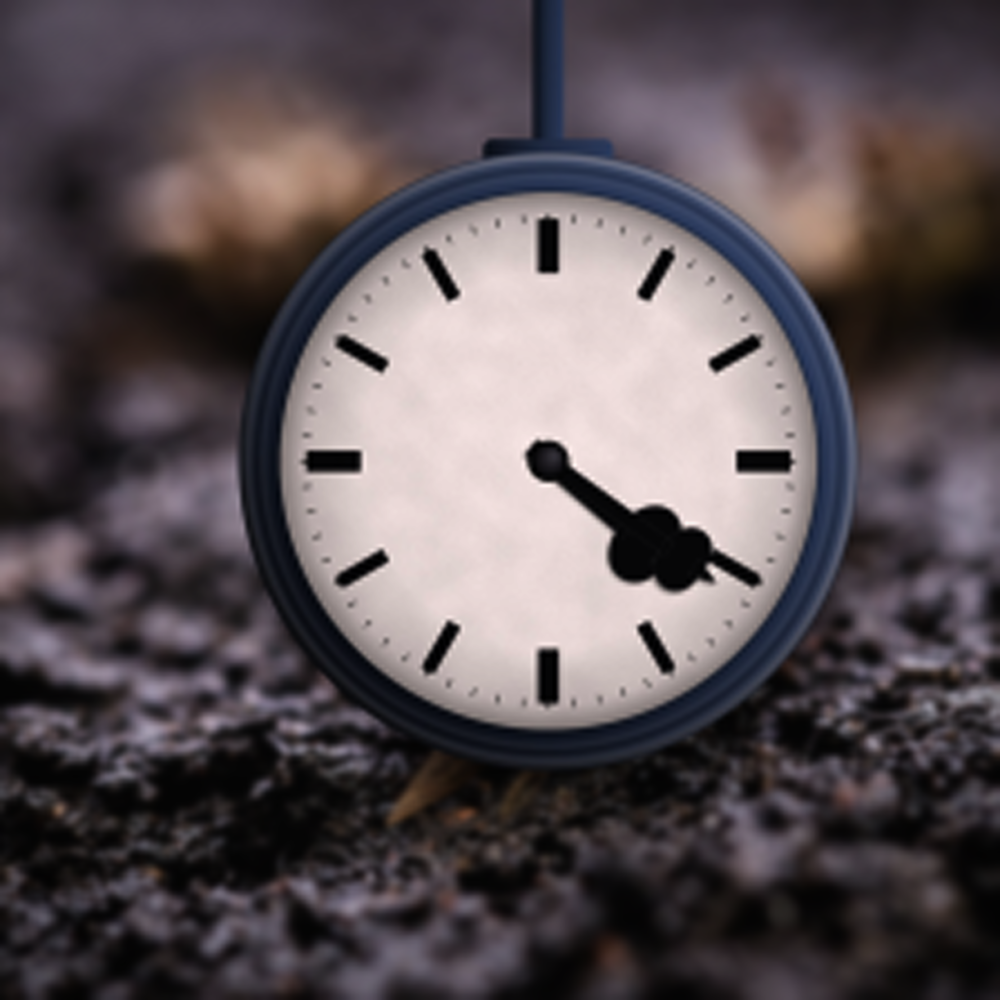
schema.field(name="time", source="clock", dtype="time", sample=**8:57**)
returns **4:21**
